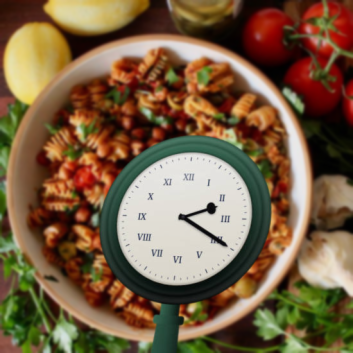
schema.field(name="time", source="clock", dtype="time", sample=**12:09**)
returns **2:20**
